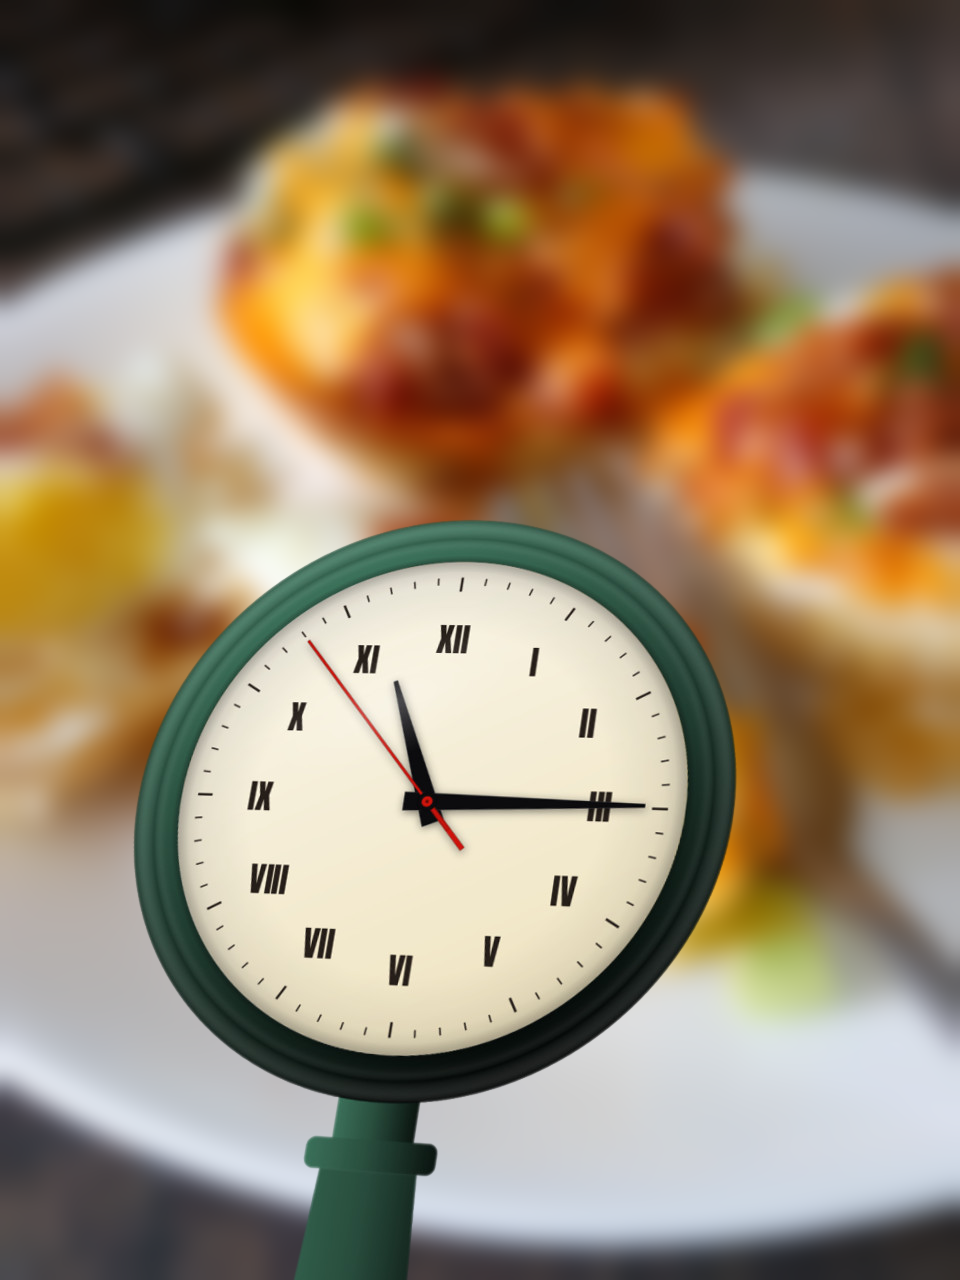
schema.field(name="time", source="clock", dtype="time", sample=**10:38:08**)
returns **11:14:53**
